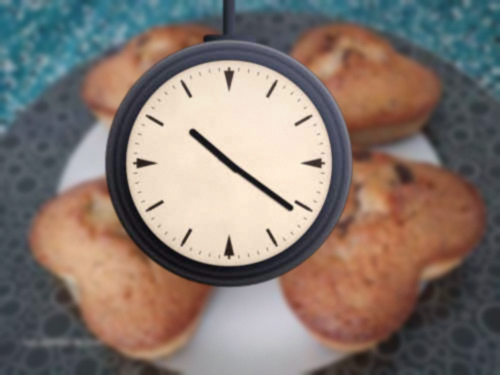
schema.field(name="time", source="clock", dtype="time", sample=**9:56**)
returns **10:21**
